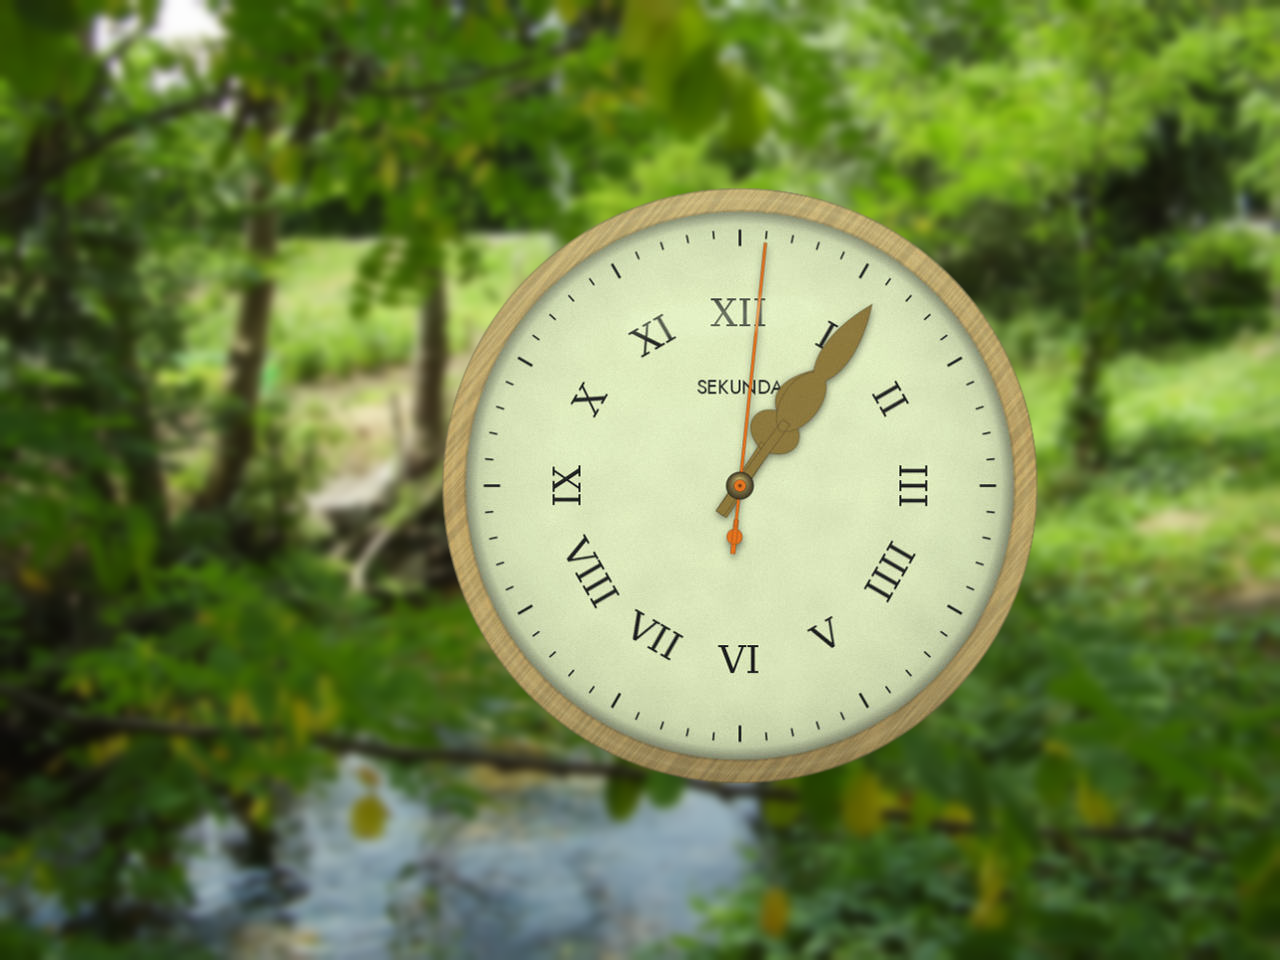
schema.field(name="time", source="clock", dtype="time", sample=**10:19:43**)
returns **1:06:01**
